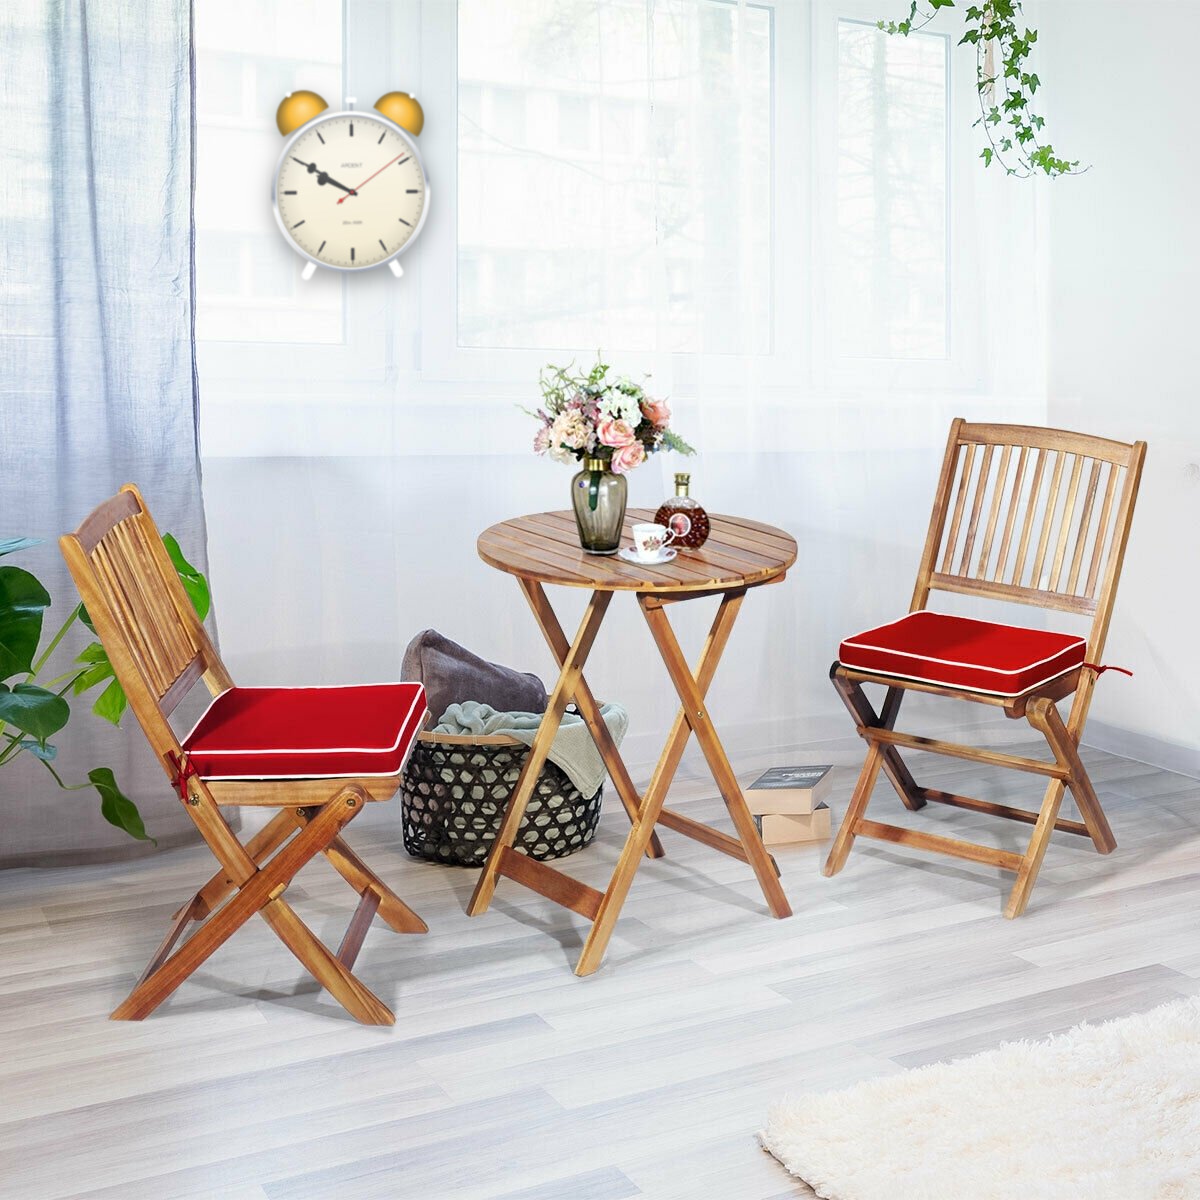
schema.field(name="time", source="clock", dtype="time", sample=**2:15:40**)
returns **9:50:09**
